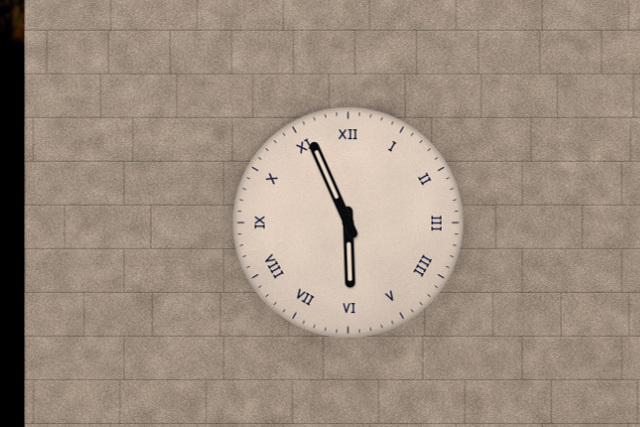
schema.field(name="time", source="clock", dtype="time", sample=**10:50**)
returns **5:56**
